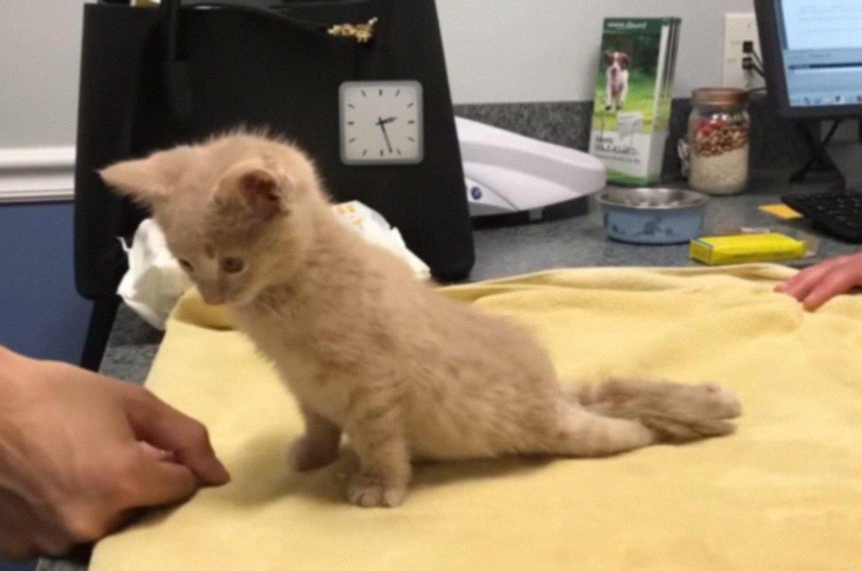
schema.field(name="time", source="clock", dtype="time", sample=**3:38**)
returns **2:27**
